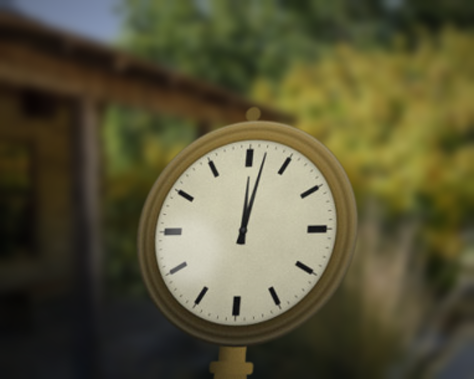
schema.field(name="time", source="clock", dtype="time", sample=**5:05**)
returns **12:02**
